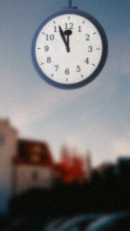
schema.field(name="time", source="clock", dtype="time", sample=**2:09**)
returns **11:56**
